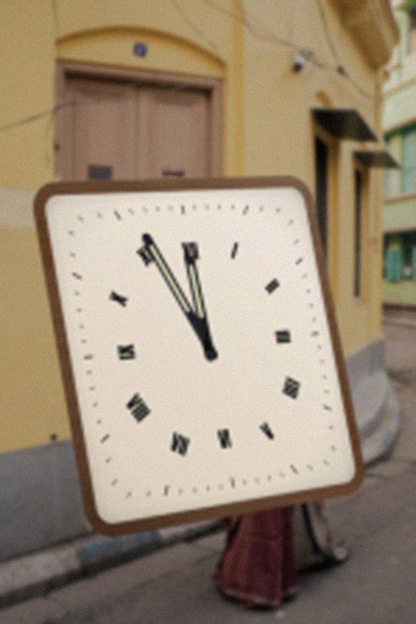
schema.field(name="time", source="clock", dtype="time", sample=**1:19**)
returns **11:56**
